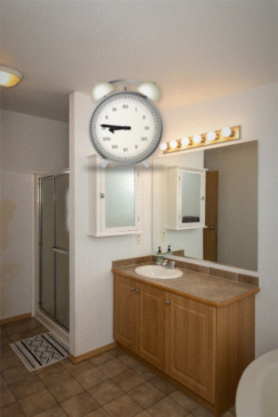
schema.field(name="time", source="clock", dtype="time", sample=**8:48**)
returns **8:46**
